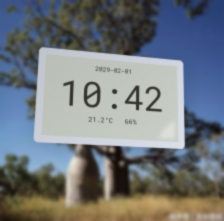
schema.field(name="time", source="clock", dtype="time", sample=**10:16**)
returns **10:42**
